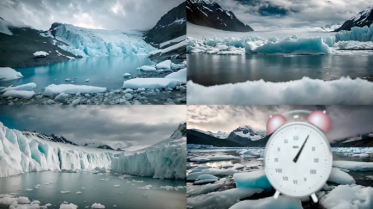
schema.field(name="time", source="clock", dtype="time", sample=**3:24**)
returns **1:05**
